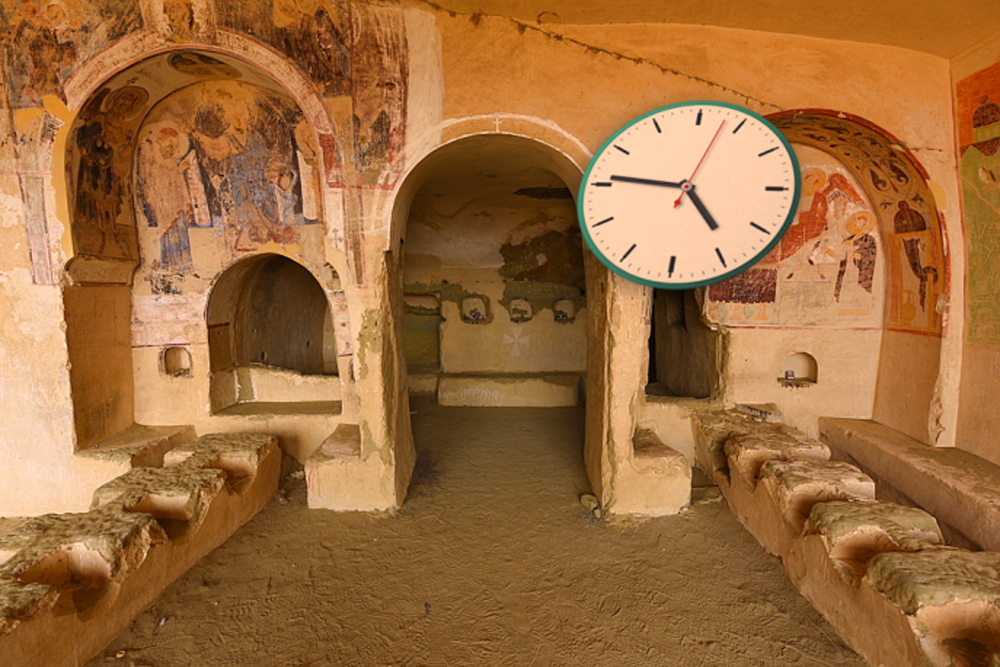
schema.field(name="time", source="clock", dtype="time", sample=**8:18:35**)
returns **4:46:03**
